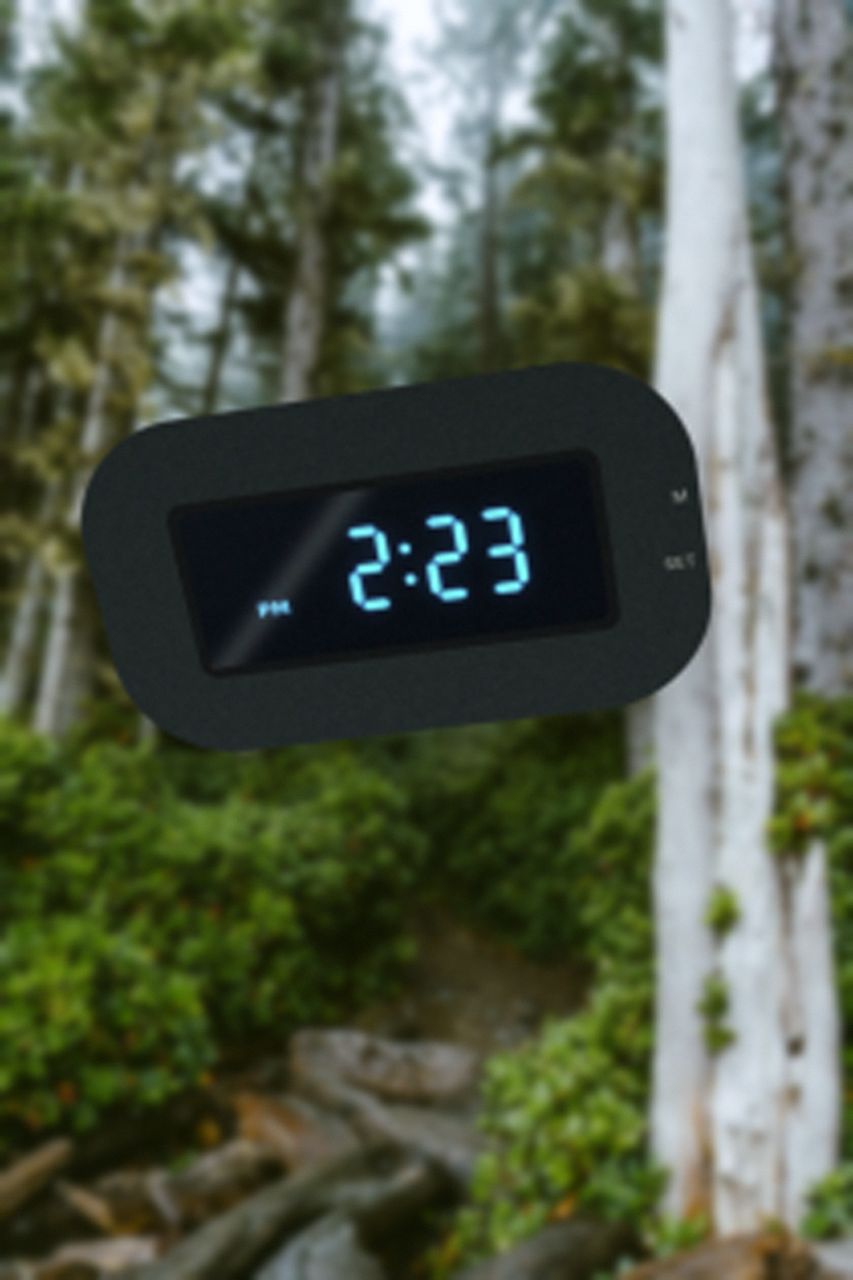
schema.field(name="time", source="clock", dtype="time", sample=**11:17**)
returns **2:23**
